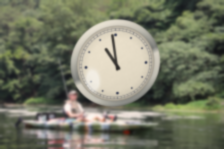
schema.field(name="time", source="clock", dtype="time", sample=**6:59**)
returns **10:59**
